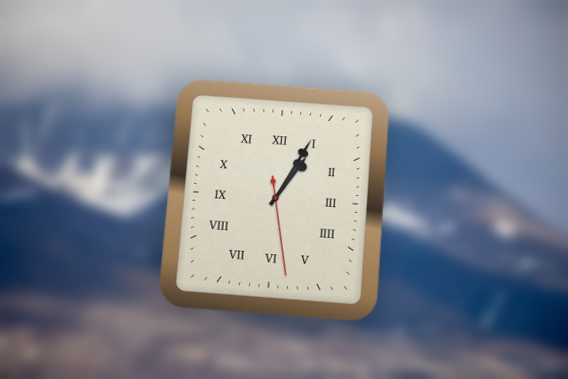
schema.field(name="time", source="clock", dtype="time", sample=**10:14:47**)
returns **1:04:28**
